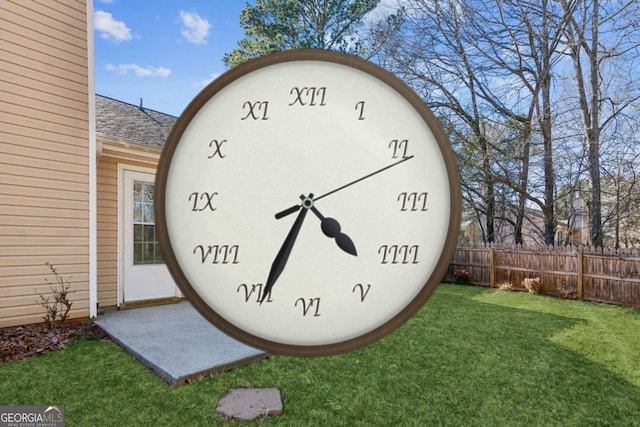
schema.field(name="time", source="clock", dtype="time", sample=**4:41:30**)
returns **4:34:11**
